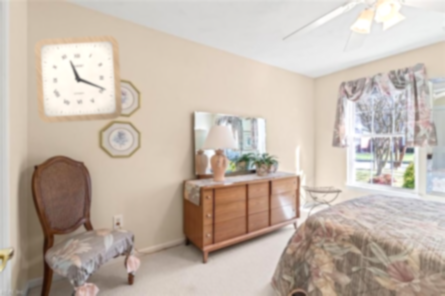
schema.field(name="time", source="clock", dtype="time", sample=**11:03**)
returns **11:19**
